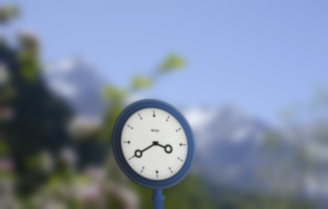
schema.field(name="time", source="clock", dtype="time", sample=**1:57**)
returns **3:40**
